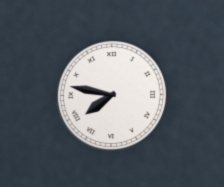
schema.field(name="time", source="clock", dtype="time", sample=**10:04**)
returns **7:47**
